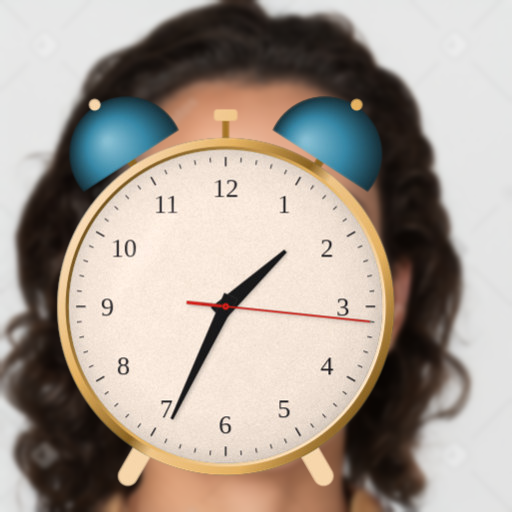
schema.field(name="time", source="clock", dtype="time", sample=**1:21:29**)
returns **1:34:16**
